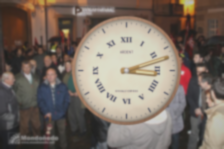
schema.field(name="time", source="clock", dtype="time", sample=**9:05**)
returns **3:12**
